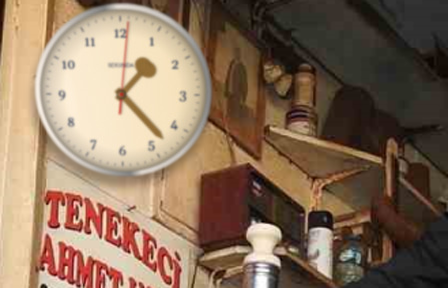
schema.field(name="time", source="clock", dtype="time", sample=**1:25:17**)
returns **1:23:01**
